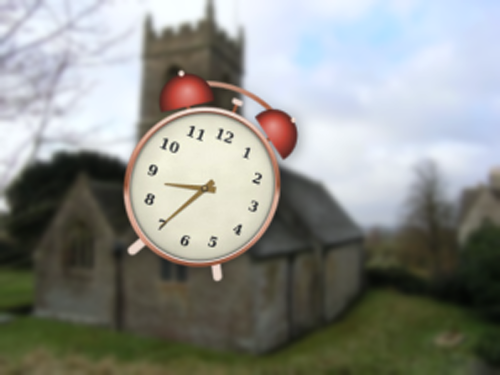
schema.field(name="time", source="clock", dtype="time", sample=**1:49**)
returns **8:35**
